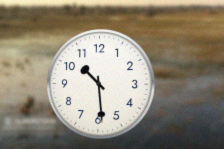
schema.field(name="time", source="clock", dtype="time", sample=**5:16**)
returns **10:29**
